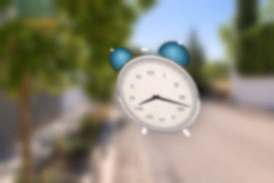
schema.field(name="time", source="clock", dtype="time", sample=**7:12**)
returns **8:18**
